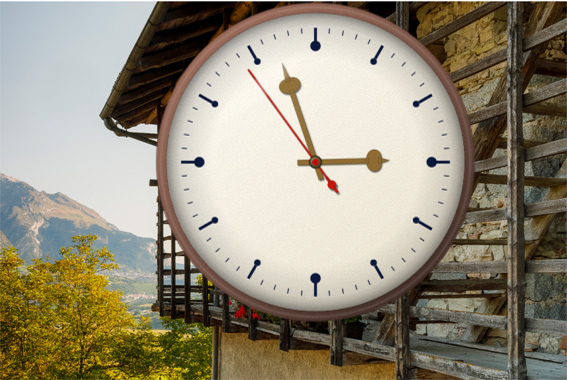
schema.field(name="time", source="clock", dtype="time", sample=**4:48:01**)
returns **2:56:54**
